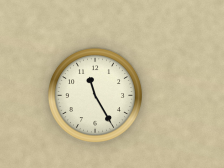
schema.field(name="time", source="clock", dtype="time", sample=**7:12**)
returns **11:25**
